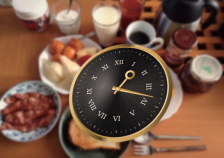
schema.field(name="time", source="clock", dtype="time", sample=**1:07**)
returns **1:18**
